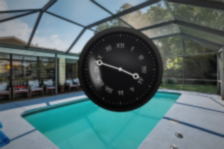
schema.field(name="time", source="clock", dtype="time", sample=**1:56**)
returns **3:48**
